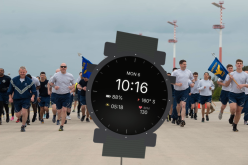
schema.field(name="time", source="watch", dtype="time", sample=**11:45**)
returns **10:16**
